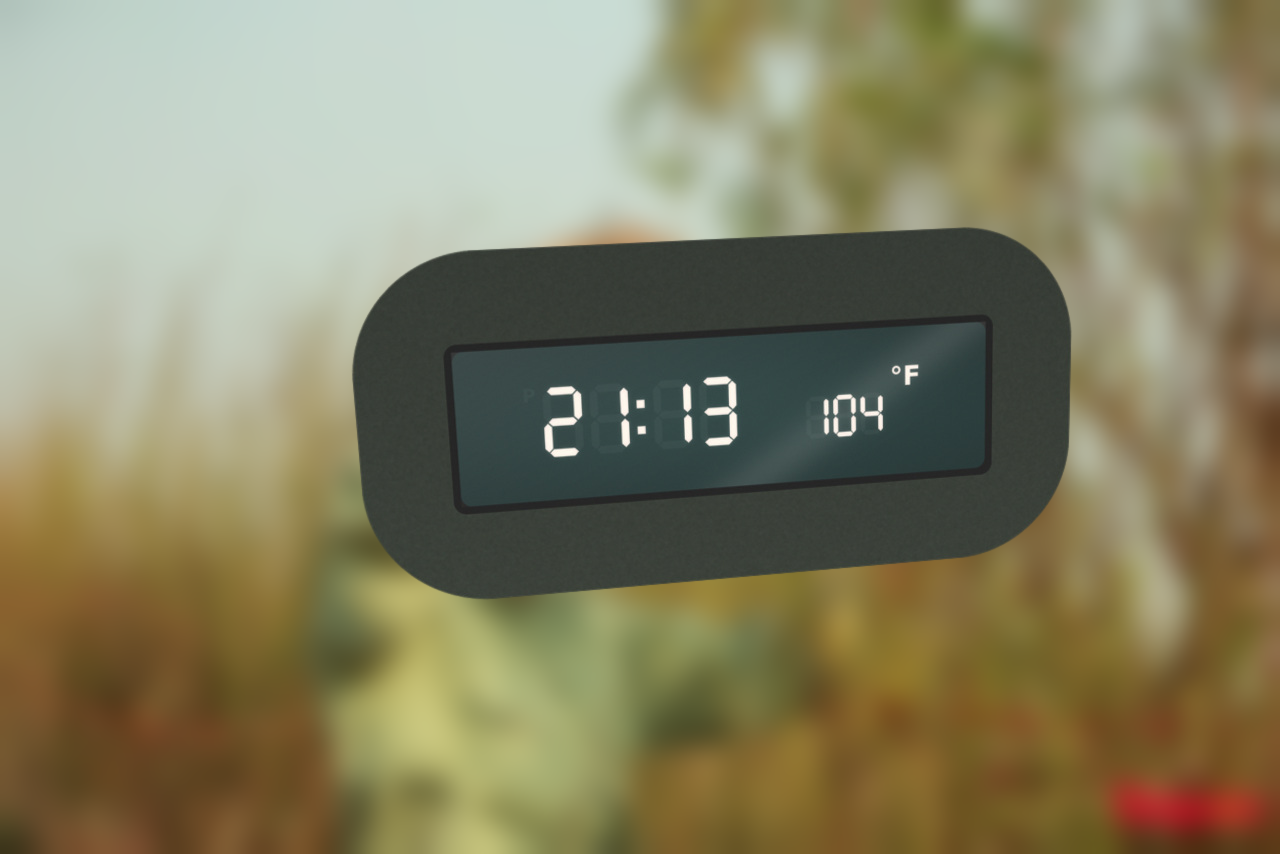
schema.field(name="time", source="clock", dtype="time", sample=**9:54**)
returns **21:13**
